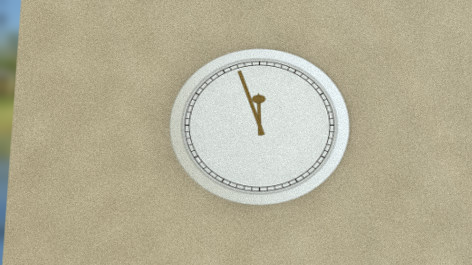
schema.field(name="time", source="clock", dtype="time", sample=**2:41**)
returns **11:57**
